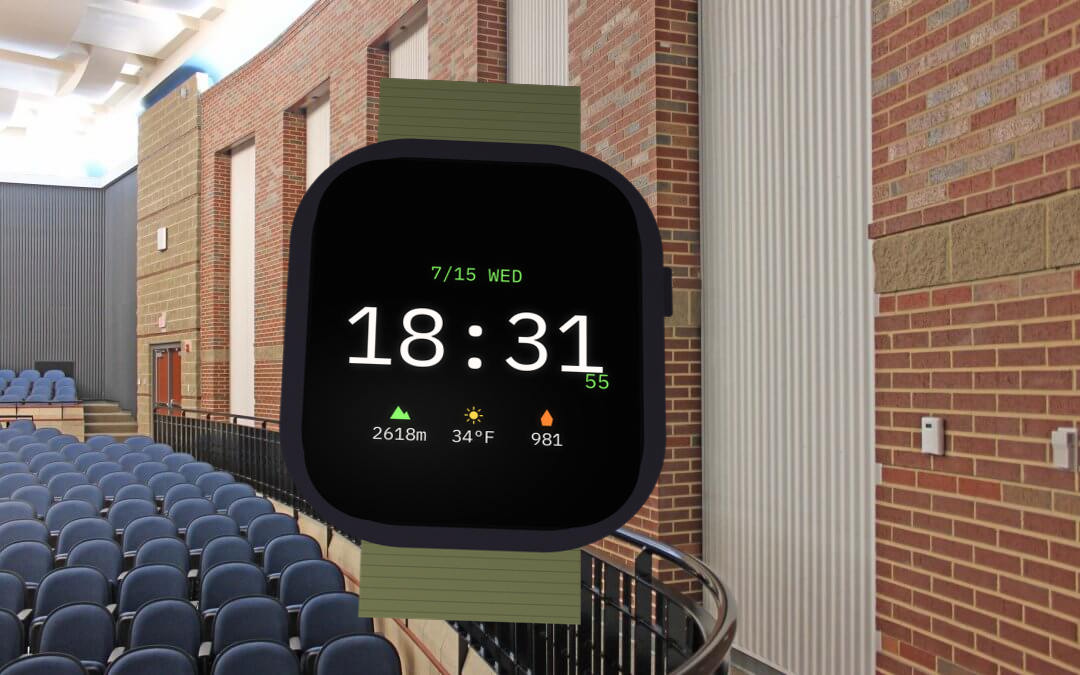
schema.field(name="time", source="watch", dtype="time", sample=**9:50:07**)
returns **18:31:55**
